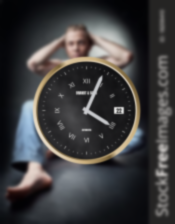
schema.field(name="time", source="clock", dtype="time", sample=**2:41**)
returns **4:04**
